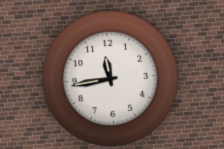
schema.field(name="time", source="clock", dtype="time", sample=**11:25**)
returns **11:44**
